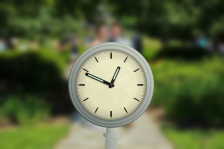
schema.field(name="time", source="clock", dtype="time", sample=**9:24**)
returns **12:49**
